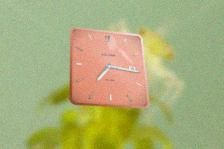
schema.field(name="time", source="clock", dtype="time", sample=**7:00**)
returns **7:16**
